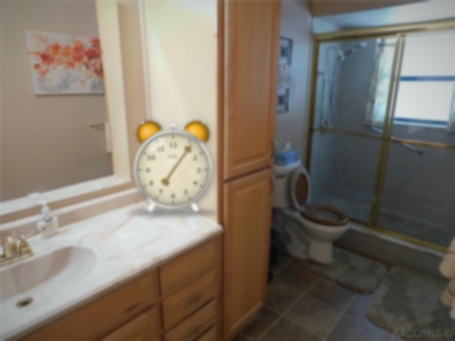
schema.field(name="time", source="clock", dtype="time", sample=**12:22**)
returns **7:06**
